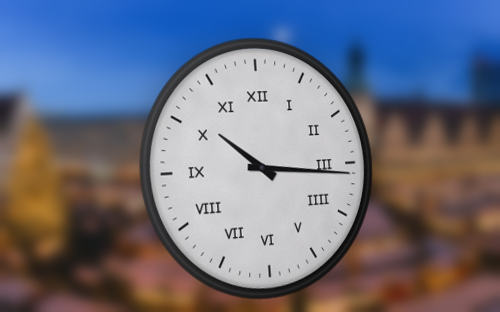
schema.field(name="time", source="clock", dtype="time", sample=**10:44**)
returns **10:16**
